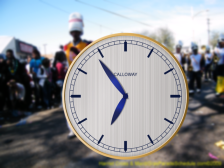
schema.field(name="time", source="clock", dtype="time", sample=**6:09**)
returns **6:54**
